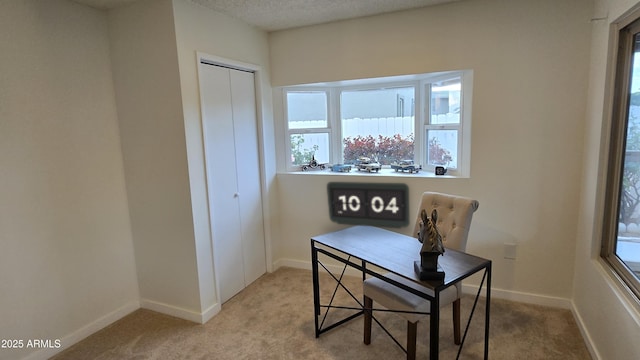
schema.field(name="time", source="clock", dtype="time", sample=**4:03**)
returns **10:04**
